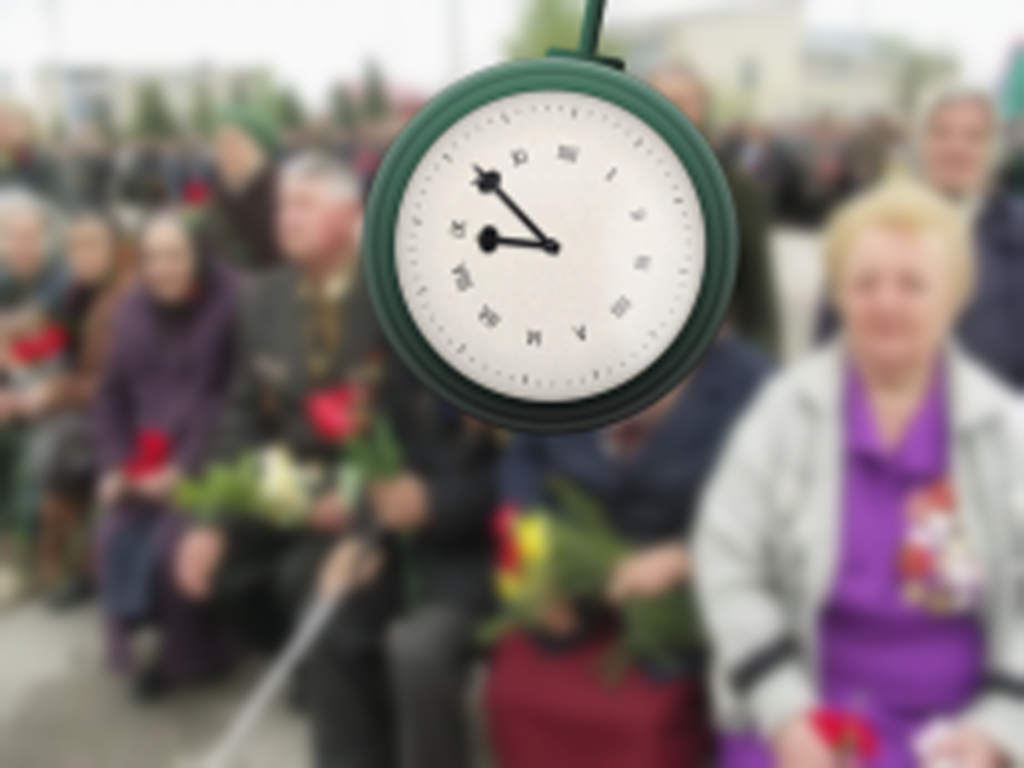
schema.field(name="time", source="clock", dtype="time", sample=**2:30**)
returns **8:51**
